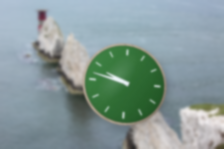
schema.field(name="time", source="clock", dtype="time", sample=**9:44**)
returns **9:47**
